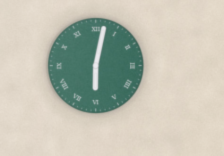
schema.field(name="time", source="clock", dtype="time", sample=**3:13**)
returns **6:02**
